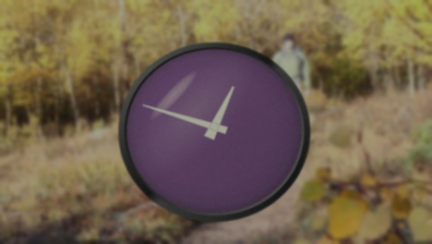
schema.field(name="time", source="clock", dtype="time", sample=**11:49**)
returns **12:48**
